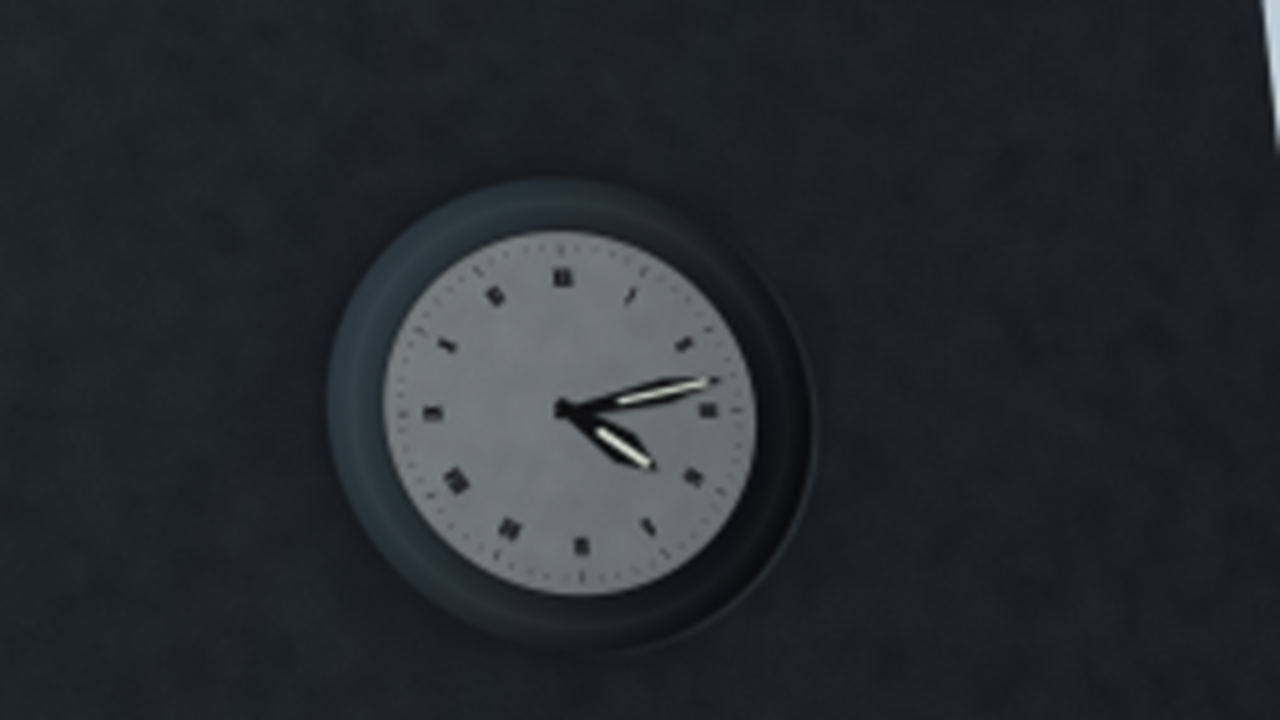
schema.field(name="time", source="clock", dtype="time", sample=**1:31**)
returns **4:13**
